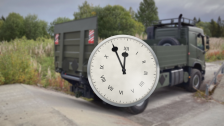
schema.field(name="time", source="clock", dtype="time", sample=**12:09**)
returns **11:55**
